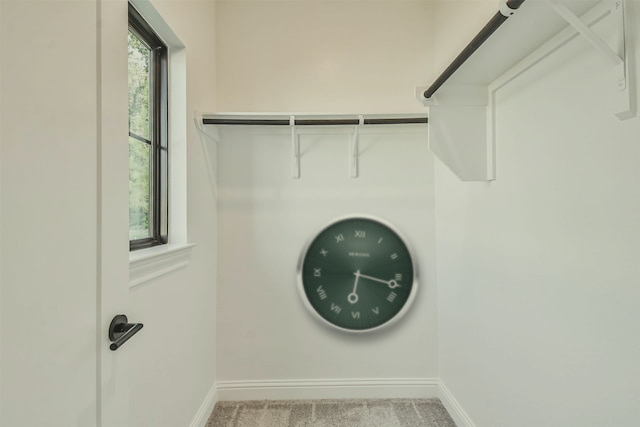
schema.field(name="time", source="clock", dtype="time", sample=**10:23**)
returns **6:17**
